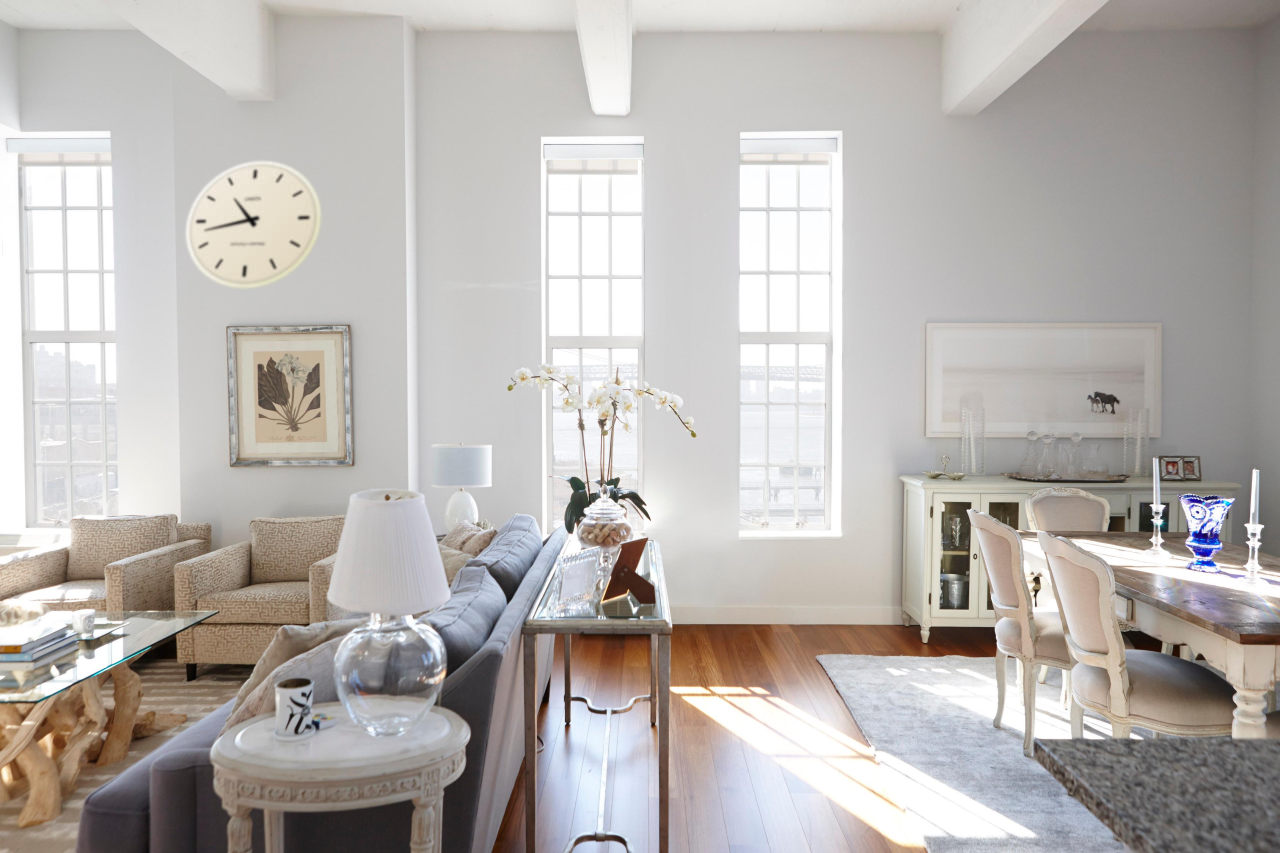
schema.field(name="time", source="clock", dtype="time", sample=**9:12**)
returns **10:43**
